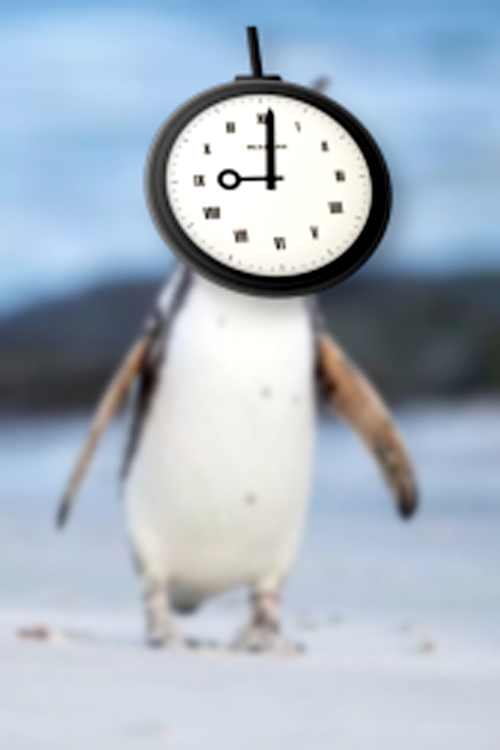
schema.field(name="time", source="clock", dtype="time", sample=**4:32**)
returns **9:01**
